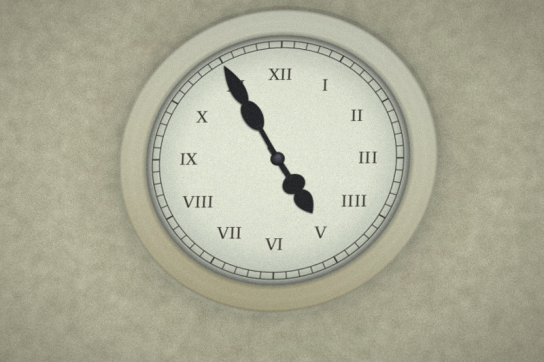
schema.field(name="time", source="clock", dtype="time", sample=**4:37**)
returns **4:55**
